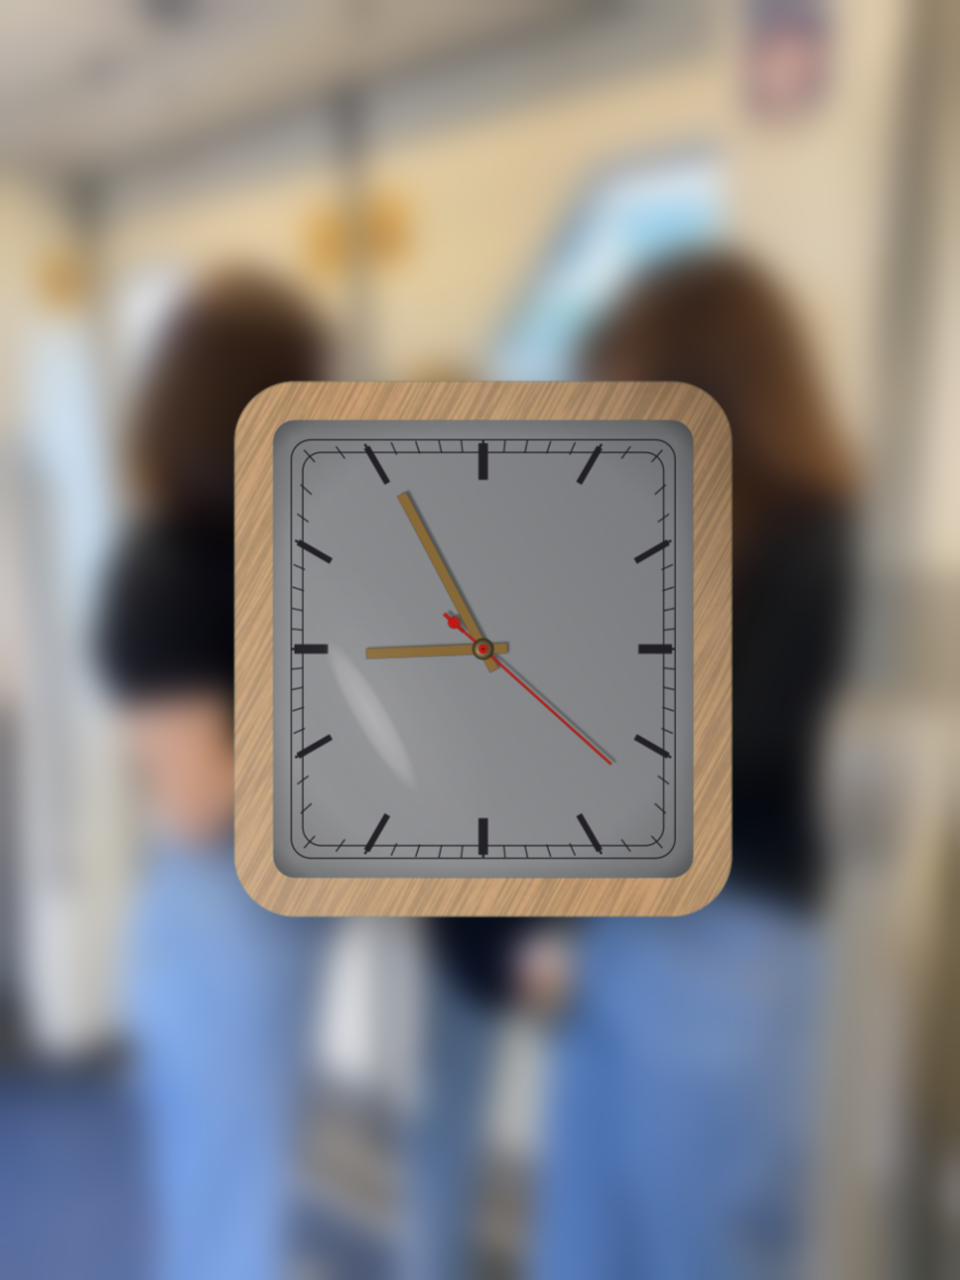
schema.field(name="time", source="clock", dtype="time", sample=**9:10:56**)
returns **8:55:22**
